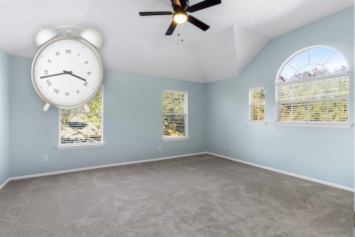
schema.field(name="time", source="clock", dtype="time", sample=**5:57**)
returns **3:43**
